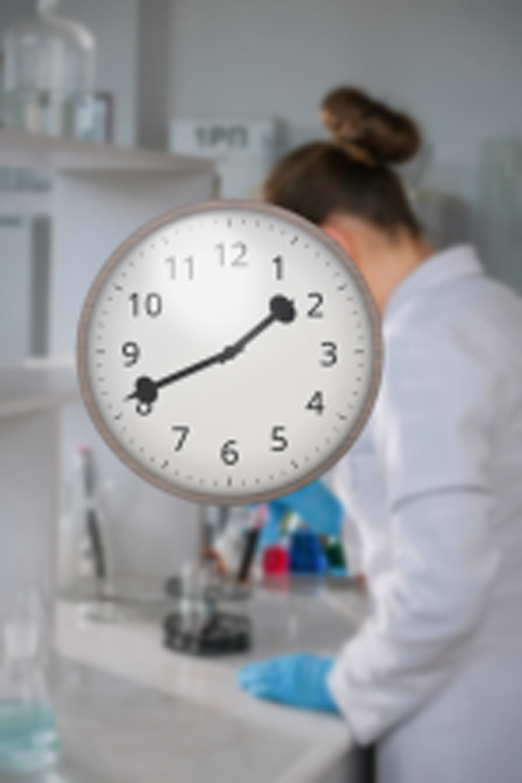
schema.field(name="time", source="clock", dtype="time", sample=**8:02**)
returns **1:41**
